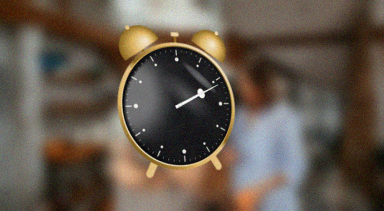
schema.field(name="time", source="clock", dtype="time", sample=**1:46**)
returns **2:11**
